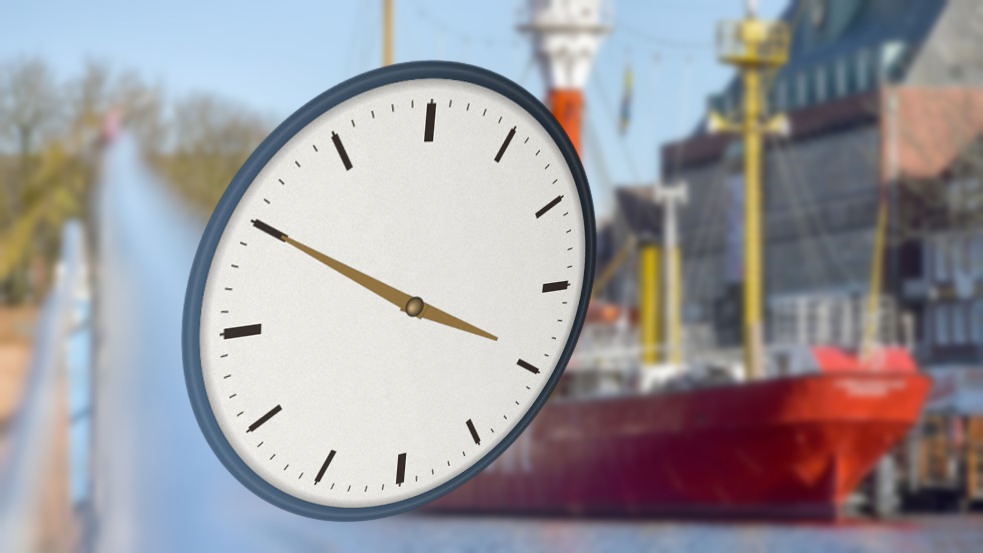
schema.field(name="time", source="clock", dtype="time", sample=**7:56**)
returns **3:50**
